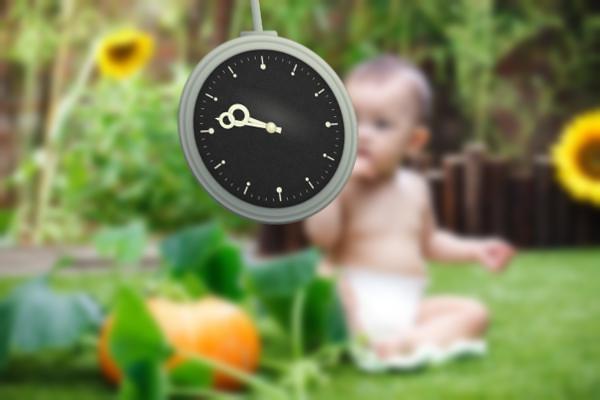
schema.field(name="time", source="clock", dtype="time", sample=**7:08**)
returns **9:47**
